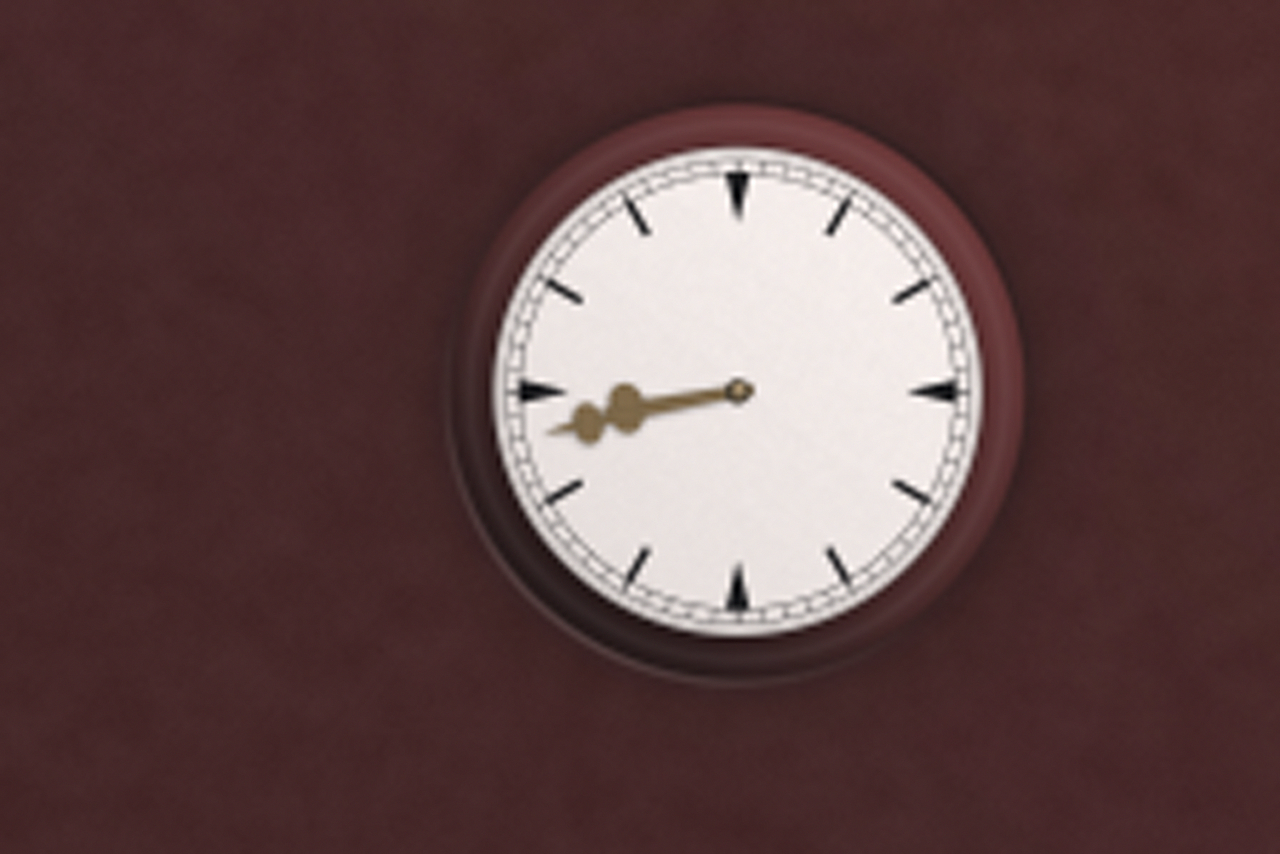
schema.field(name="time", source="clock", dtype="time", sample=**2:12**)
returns **8:43**
